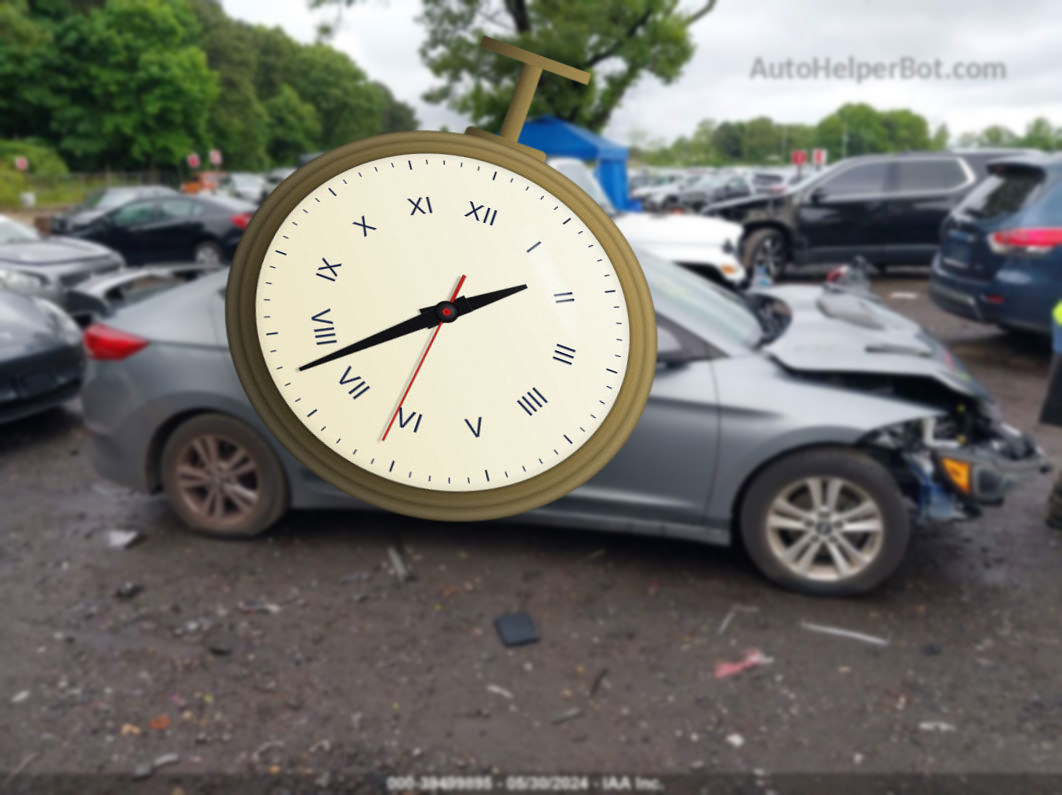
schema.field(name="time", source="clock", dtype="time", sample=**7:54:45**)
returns **1:37:31**
